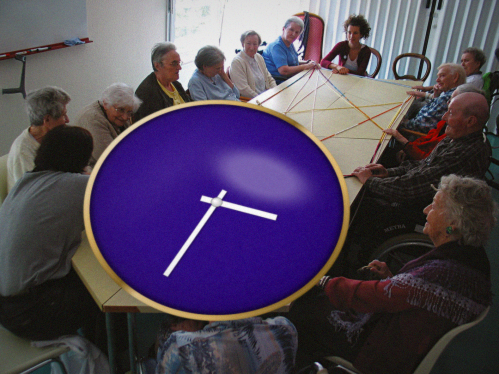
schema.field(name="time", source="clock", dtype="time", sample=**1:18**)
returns **3:35**
